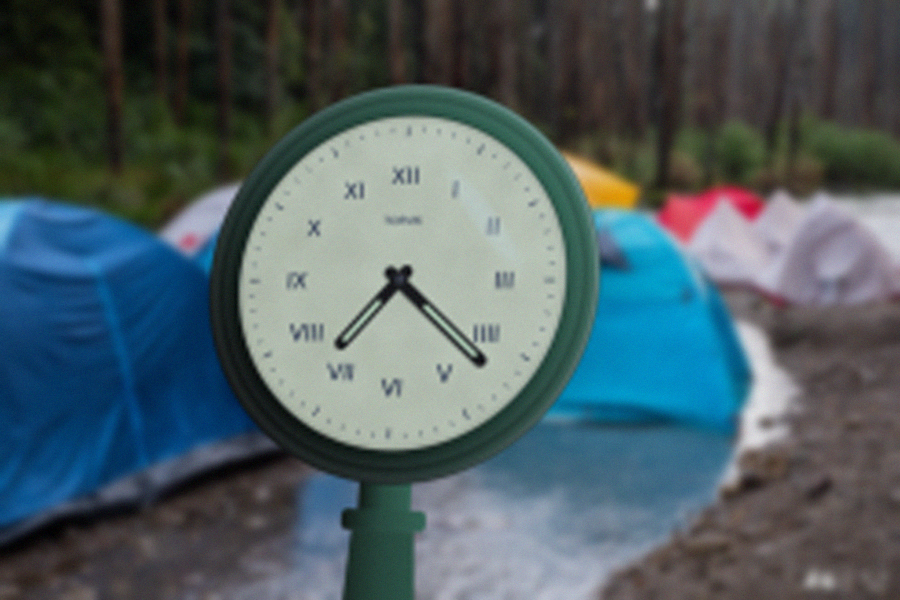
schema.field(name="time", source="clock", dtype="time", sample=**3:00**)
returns **7:22**
